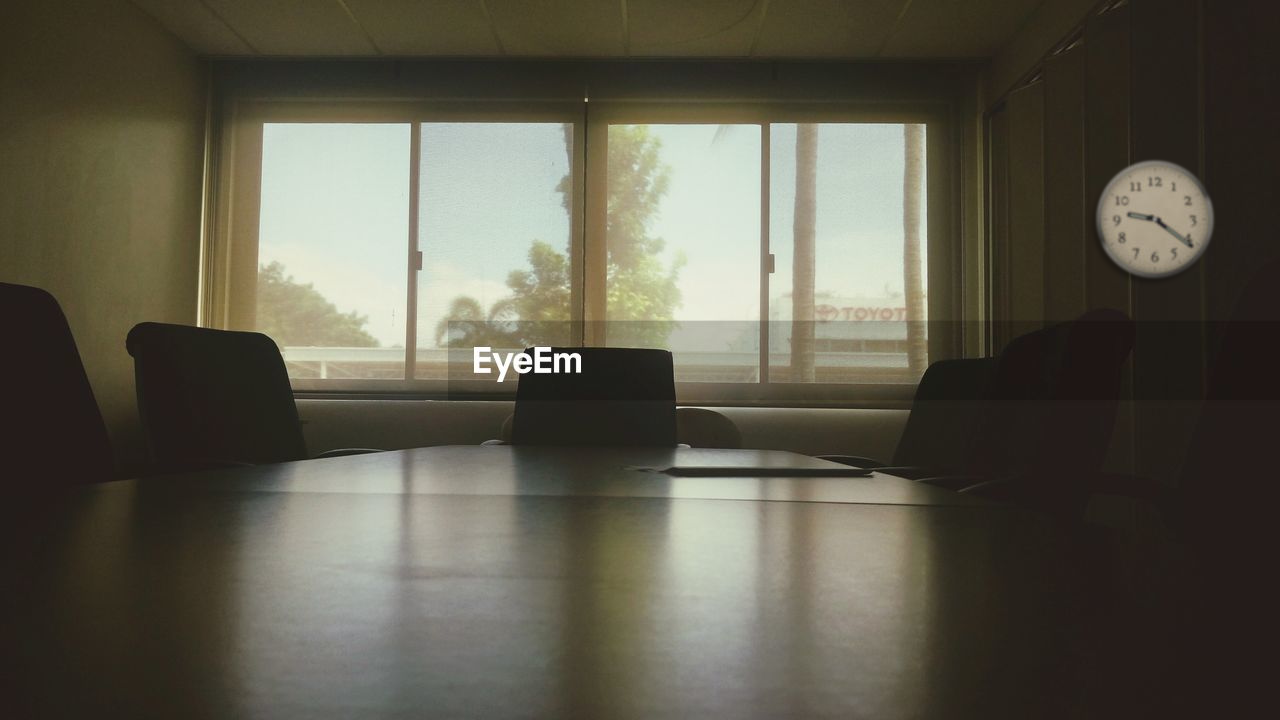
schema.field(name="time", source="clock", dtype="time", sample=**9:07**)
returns **9:21**
